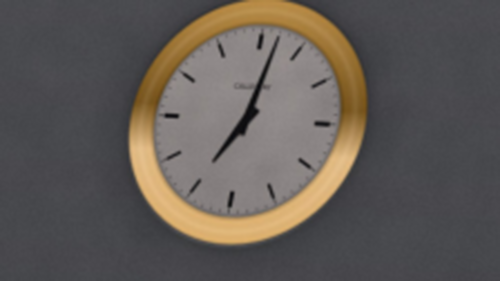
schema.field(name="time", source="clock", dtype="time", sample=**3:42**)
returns **7:02**
